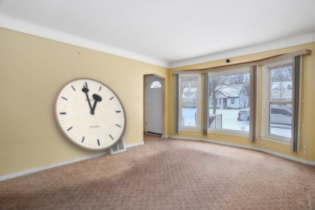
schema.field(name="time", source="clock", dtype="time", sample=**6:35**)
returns **12:59**
